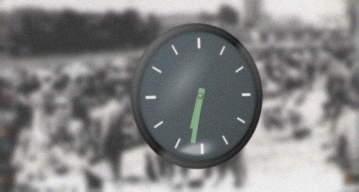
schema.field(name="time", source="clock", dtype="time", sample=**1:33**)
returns **6:32**
